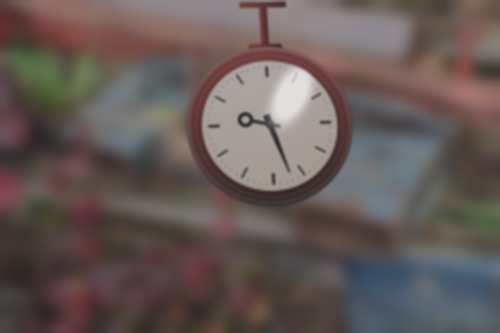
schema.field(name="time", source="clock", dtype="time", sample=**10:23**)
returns **9:27**
